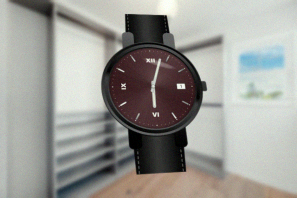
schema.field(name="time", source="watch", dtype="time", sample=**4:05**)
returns **6:03**
